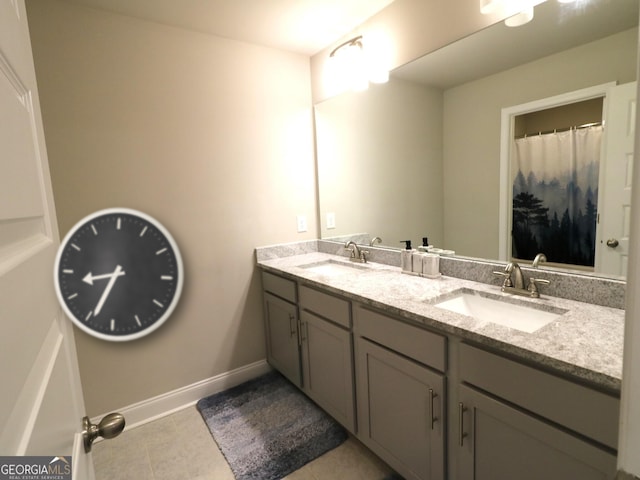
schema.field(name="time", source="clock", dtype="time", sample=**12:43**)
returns **8:34**
